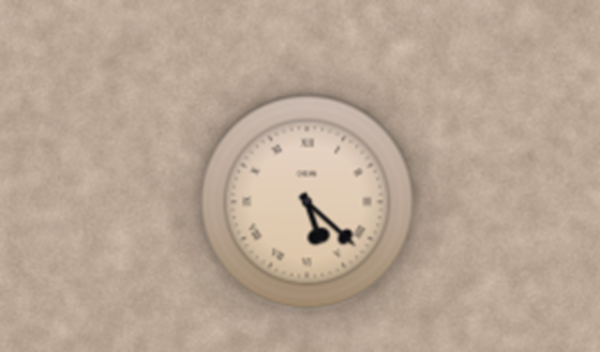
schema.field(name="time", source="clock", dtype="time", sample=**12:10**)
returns **5:22**
